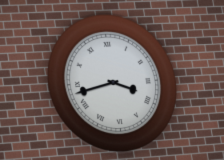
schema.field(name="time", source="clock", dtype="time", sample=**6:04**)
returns **3:43**
